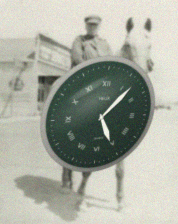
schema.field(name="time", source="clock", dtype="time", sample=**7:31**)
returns **5:07**
